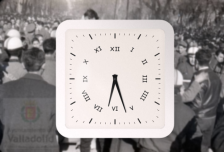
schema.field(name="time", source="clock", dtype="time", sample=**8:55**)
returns **6:27**
